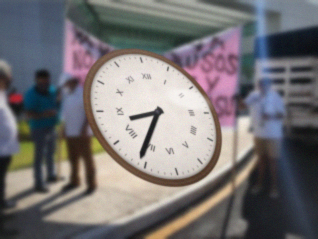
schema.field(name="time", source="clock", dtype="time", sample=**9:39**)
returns **8:36**
